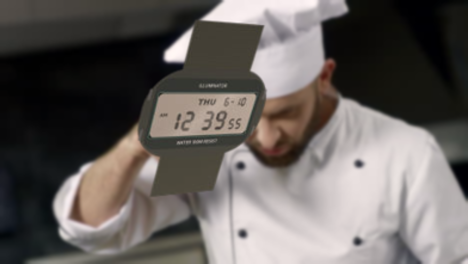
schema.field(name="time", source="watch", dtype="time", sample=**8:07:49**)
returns **12:39:55**
